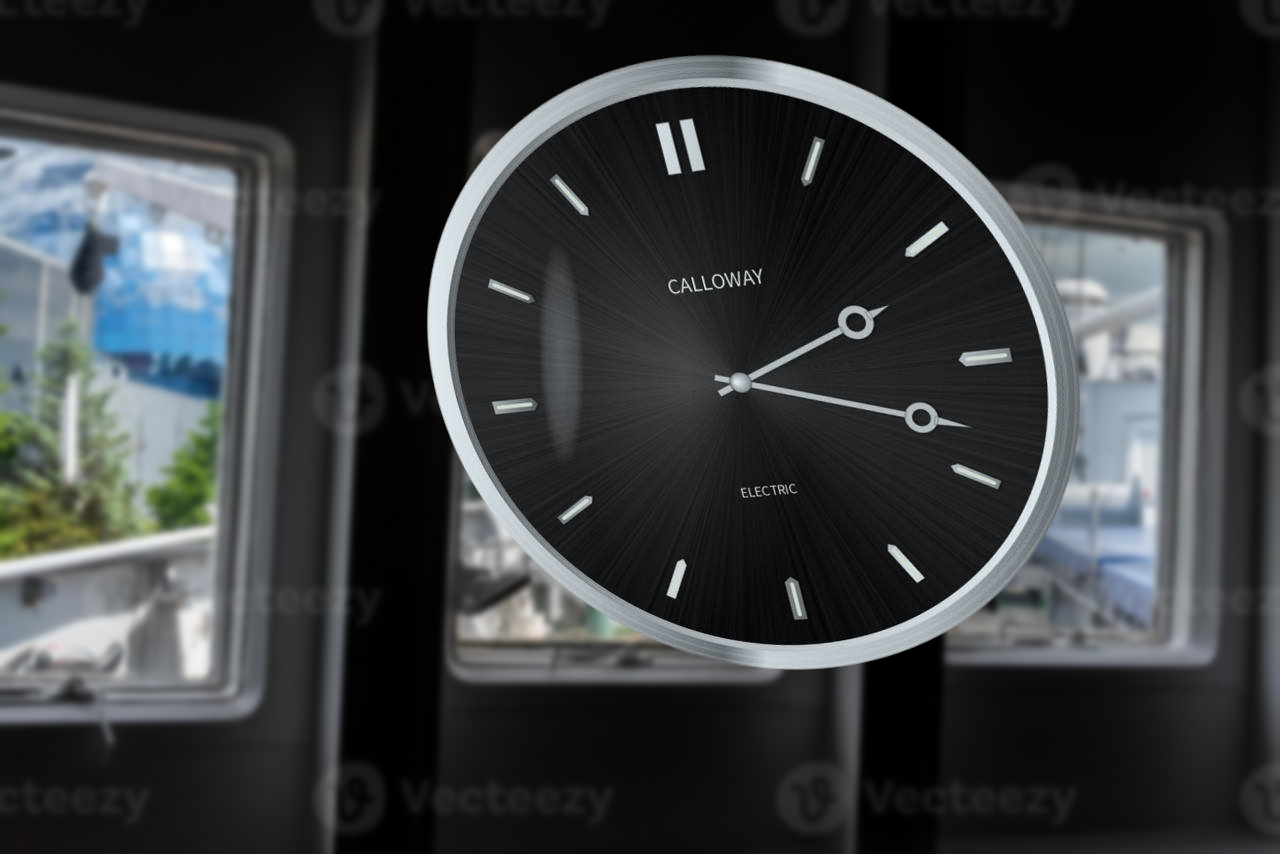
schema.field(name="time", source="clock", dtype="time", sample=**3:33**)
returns **2:18**
